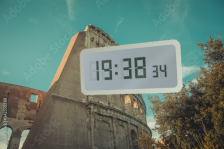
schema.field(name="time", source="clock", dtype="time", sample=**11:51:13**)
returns **19:38:34**
